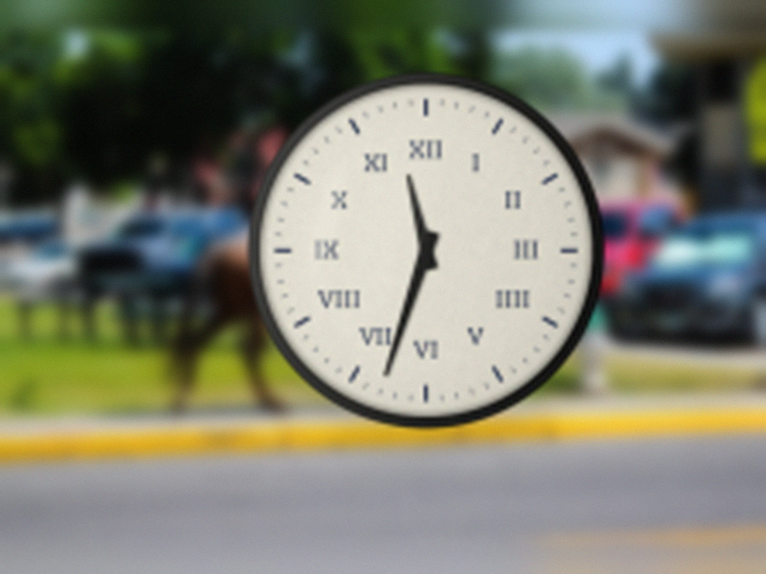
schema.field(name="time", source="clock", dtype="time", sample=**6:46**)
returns **11:33**
